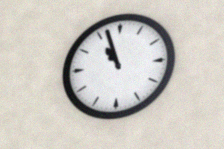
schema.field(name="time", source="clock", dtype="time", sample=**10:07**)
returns **10:57**
